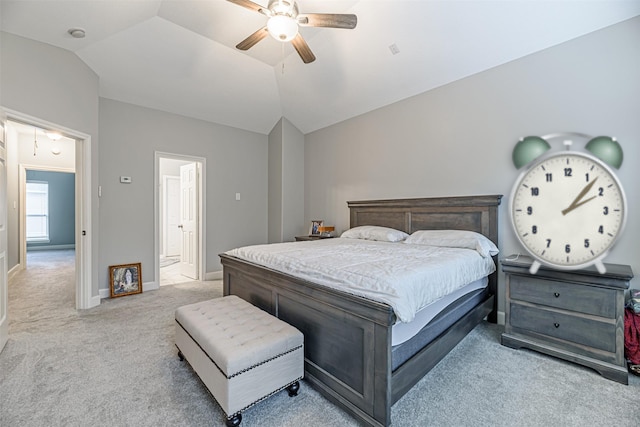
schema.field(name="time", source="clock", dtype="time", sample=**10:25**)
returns **2:07**
